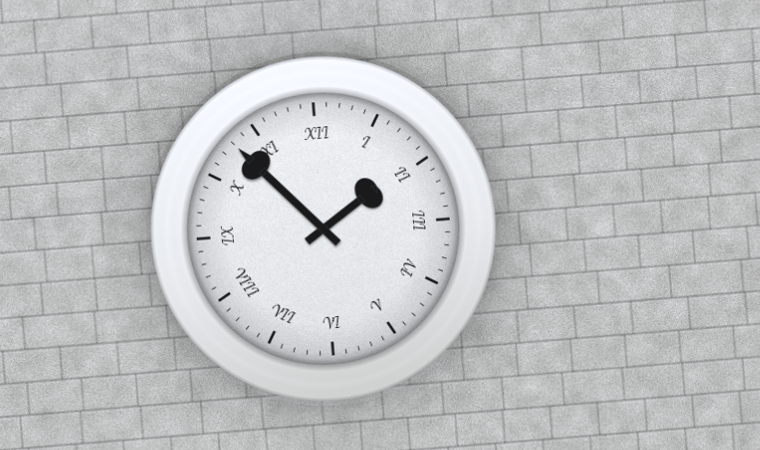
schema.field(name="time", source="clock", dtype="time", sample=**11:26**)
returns **1:53**
